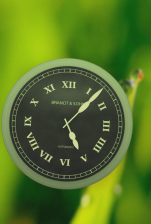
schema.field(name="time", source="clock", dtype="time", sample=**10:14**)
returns **5:07**
